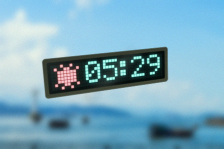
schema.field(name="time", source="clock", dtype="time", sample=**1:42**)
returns **5:29**
